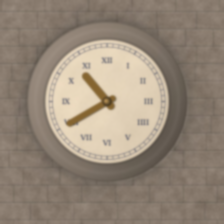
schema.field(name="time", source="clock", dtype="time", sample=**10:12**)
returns **10:40**
